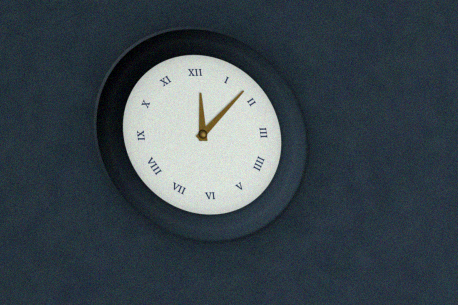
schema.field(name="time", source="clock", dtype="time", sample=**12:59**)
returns **12:08**
